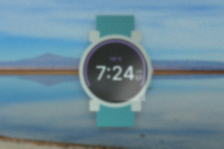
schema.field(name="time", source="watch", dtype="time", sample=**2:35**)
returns **7:24**
